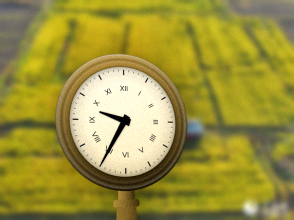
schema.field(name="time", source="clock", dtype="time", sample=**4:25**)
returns **9:35**
